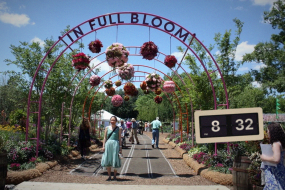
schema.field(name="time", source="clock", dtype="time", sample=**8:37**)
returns **8:32**
